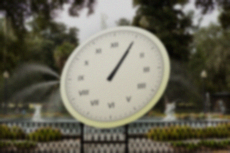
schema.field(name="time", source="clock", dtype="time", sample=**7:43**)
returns **1:05**
